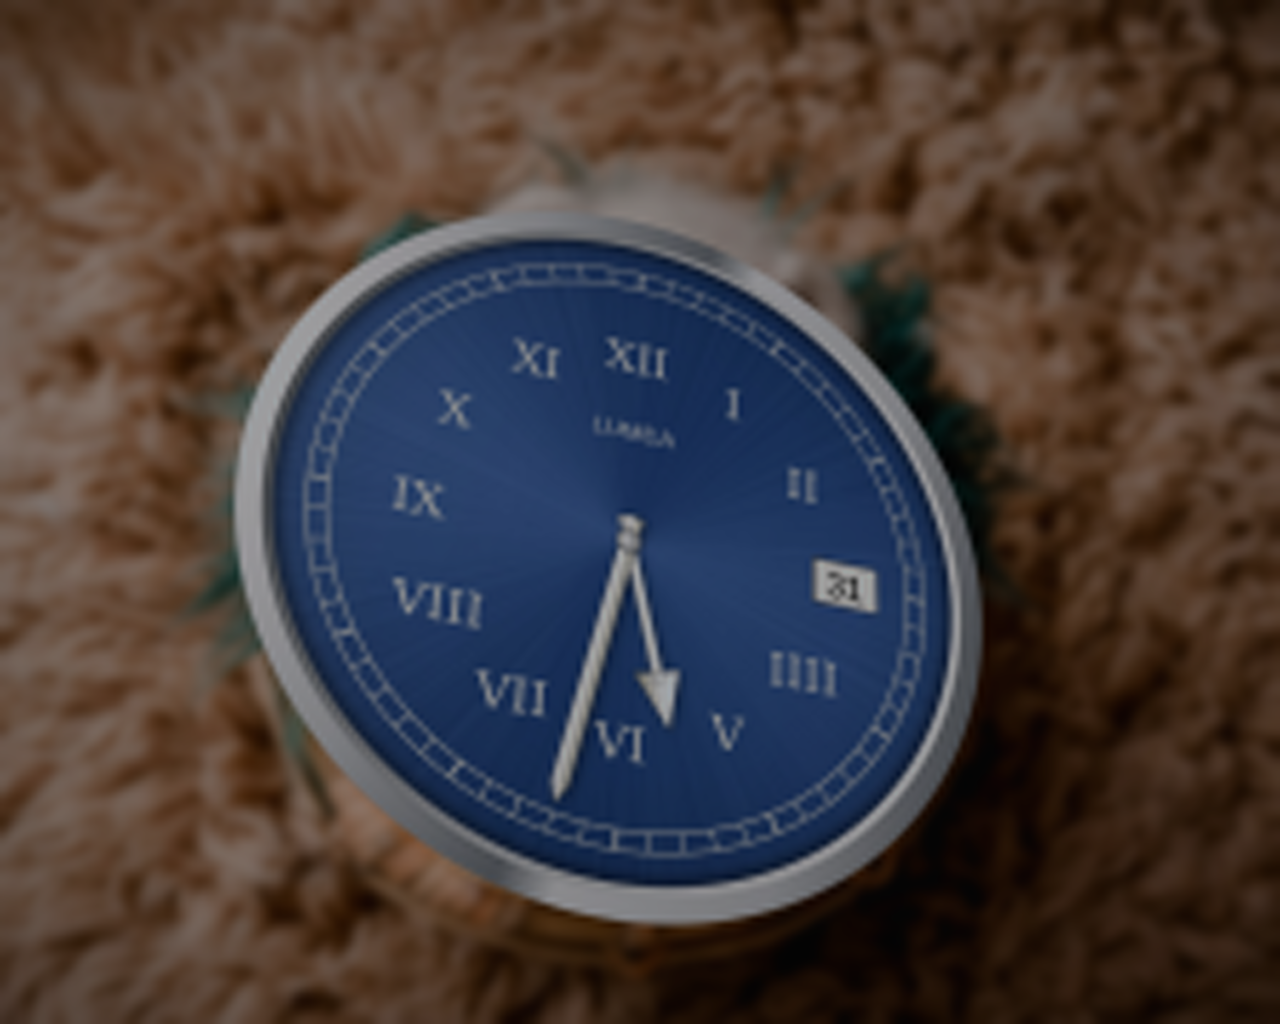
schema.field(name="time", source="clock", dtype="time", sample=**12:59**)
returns **5:32**
